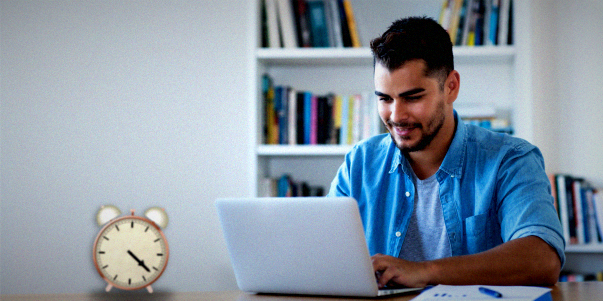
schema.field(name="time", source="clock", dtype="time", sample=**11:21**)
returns **4:22**
